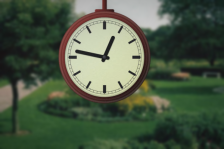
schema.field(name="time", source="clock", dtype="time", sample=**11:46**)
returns **12:47**
